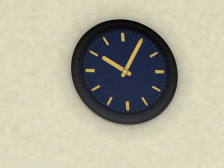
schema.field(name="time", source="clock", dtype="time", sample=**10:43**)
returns **10:05**
